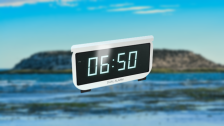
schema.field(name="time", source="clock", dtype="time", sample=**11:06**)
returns **6:50**
